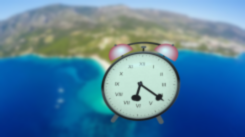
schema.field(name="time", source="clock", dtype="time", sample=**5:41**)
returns **6:21**
